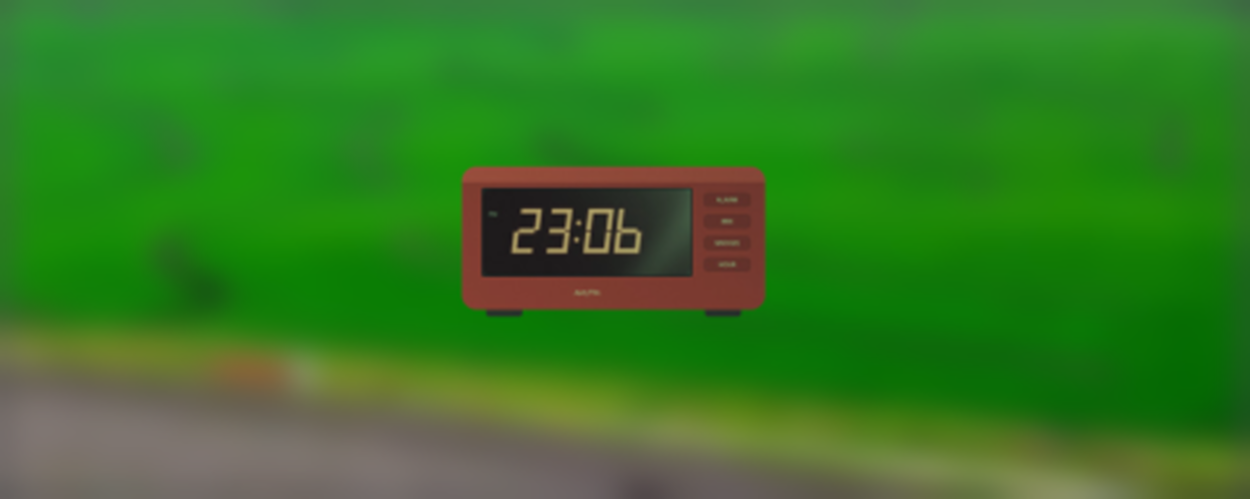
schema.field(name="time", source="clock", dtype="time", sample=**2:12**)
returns **23:06**
